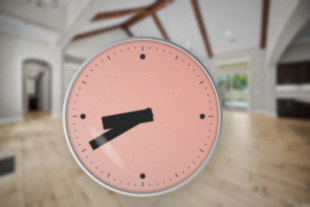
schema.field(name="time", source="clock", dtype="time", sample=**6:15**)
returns **8:40**
